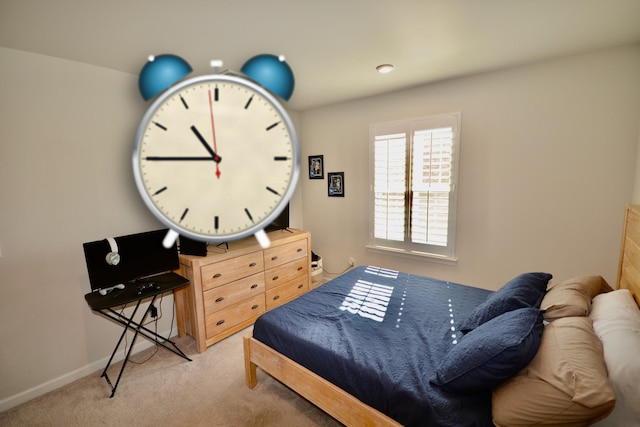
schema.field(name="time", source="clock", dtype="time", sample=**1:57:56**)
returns **10:44:59**
